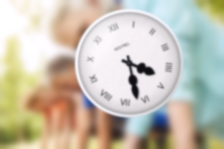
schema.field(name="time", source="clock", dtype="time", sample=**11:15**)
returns **4:32**
